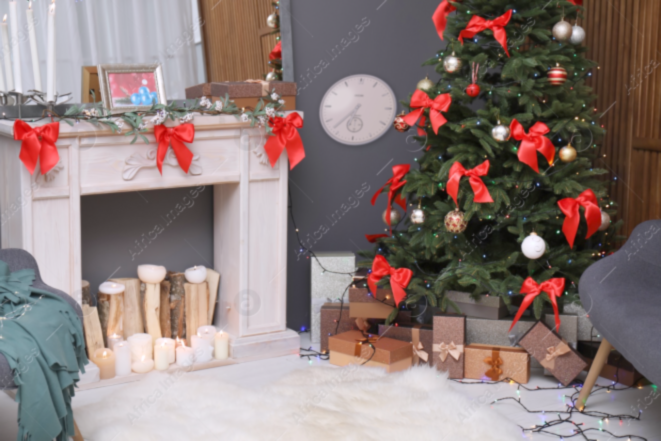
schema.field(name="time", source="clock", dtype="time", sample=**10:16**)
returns **6:37**
